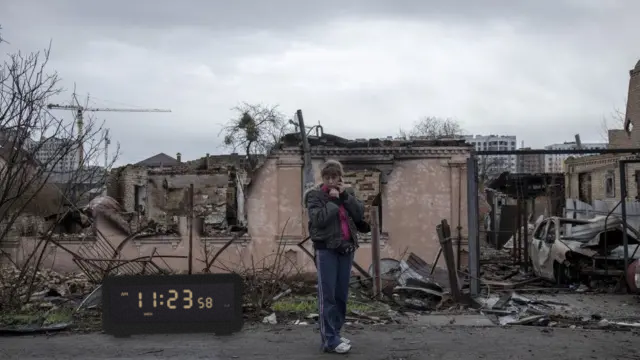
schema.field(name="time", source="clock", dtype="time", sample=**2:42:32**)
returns **11:23:58**
